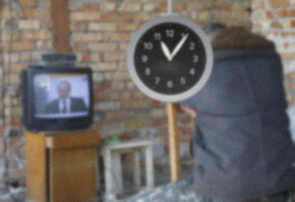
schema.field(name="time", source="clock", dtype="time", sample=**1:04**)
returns **11:06**
